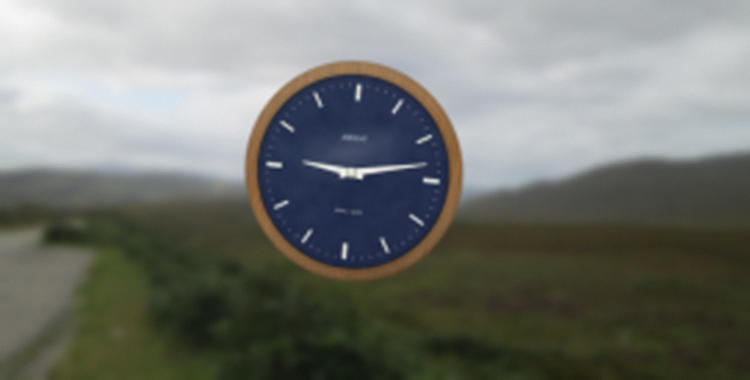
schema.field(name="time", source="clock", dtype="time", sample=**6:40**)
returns **9:13**
